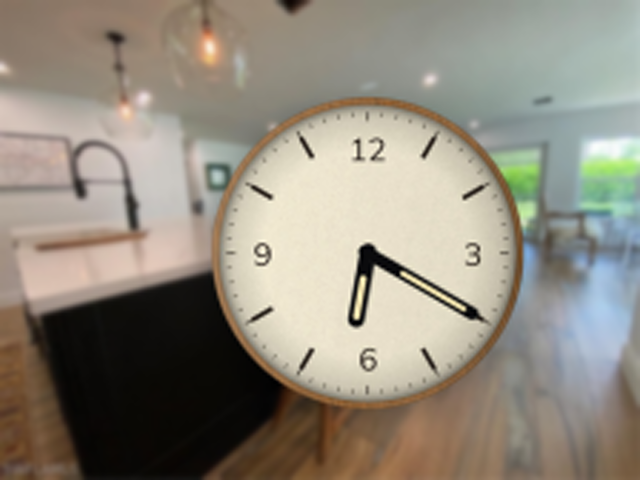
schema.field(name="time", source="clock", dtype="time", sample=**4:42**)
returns **6:20**
